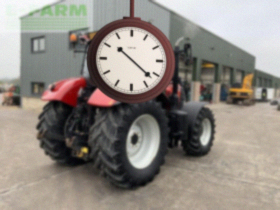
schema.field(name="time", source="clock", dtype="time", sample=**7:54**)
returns **10:22**
